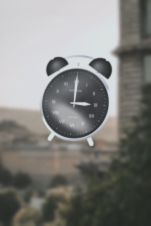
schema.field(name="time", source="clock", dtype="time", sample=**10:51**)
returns **3:00**
